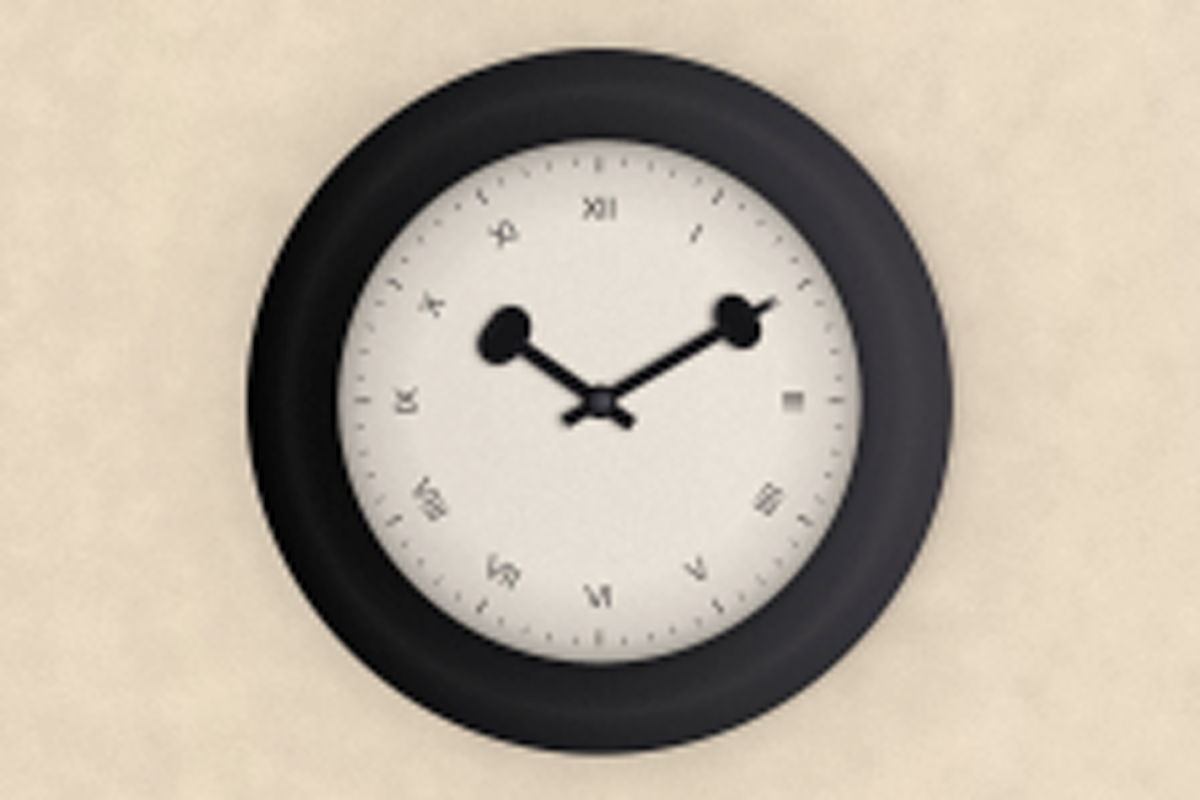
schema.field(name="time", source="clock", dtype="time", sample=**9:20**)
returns **10:10**
